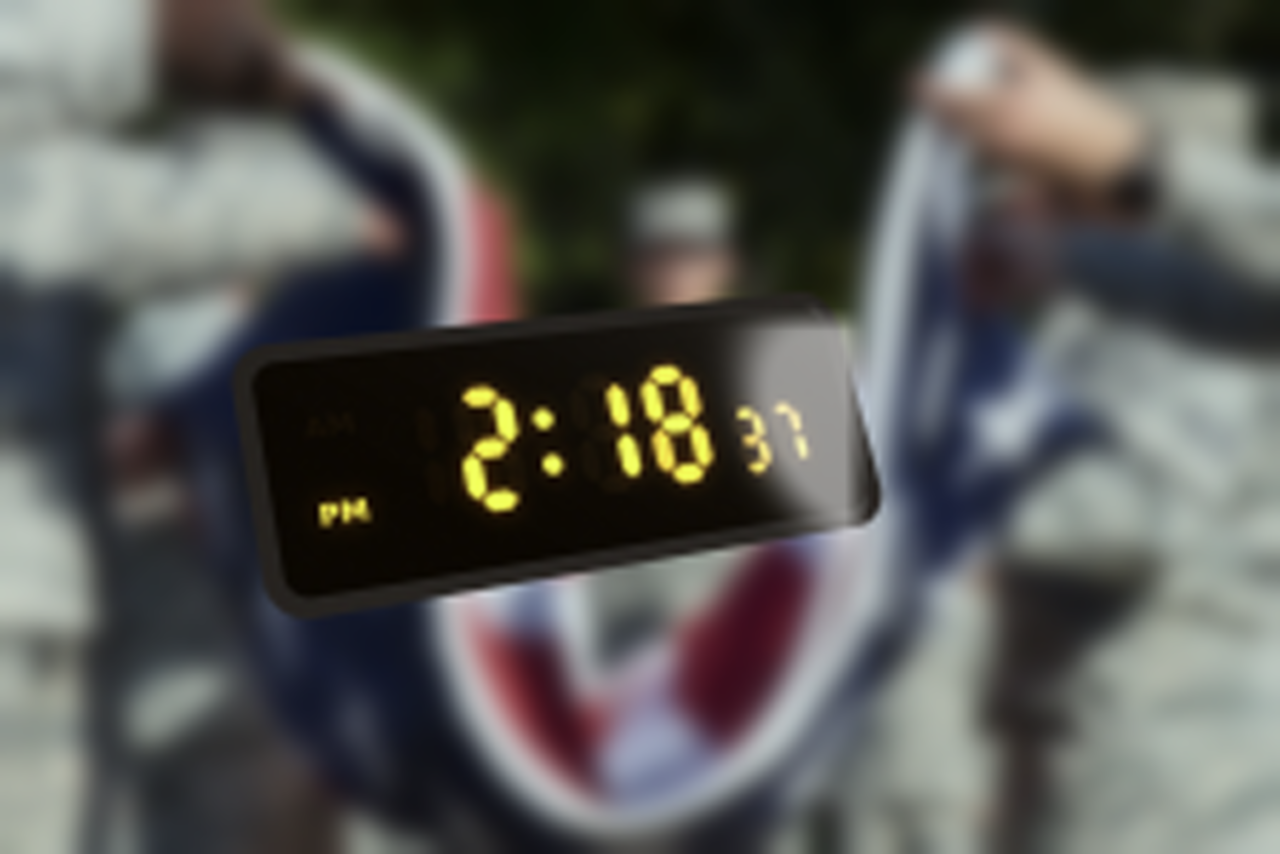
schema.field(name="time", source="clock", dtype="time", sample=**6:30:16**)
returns **2:18:37**
